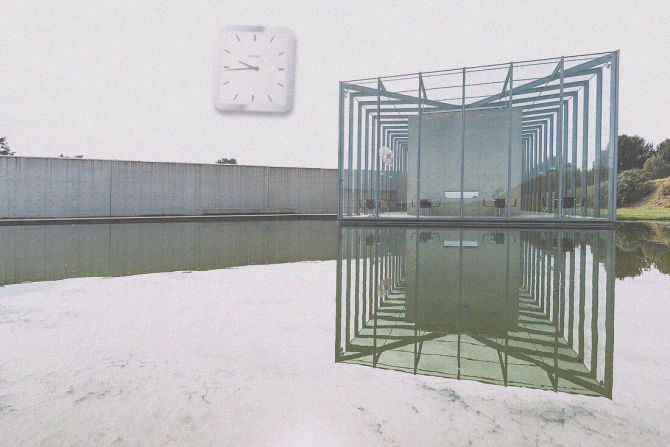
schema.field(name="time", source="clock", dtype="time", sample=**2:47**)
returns **9:44**
